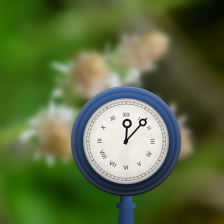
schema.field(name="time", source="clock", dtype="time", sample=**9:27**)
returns **12:07**
